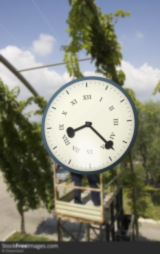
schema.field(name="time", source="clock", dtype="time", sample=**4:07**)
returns **8:23**
